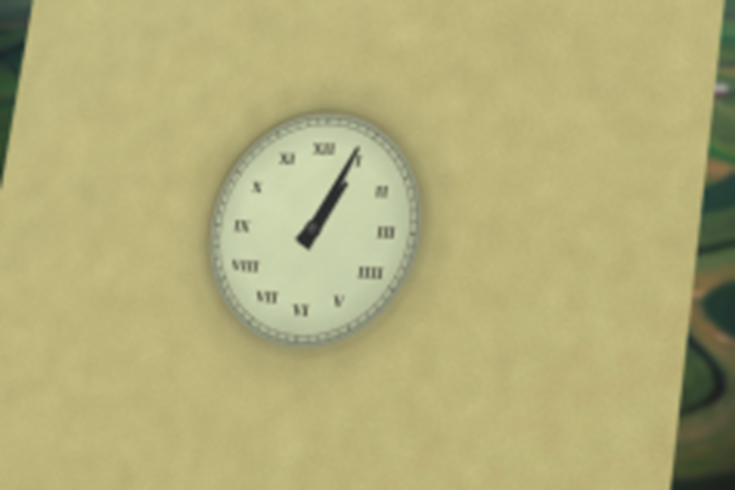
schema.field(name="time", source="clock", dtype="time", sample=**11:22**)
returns **1:04**
